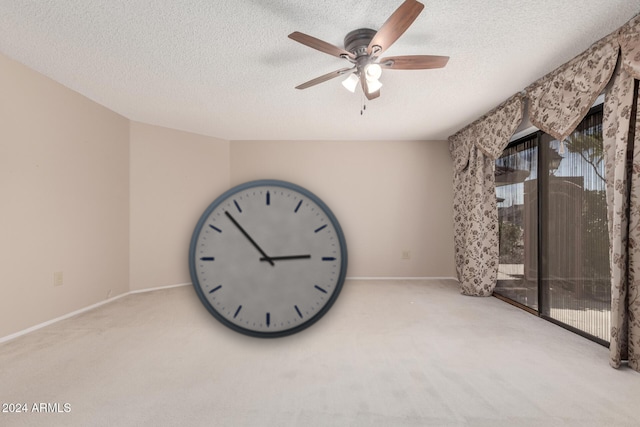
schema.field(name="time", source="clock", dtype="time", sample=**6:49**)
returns **2:53**
